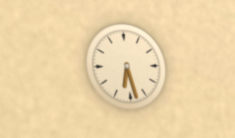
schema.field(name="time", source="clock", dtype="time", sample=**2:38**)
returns **6:28**
